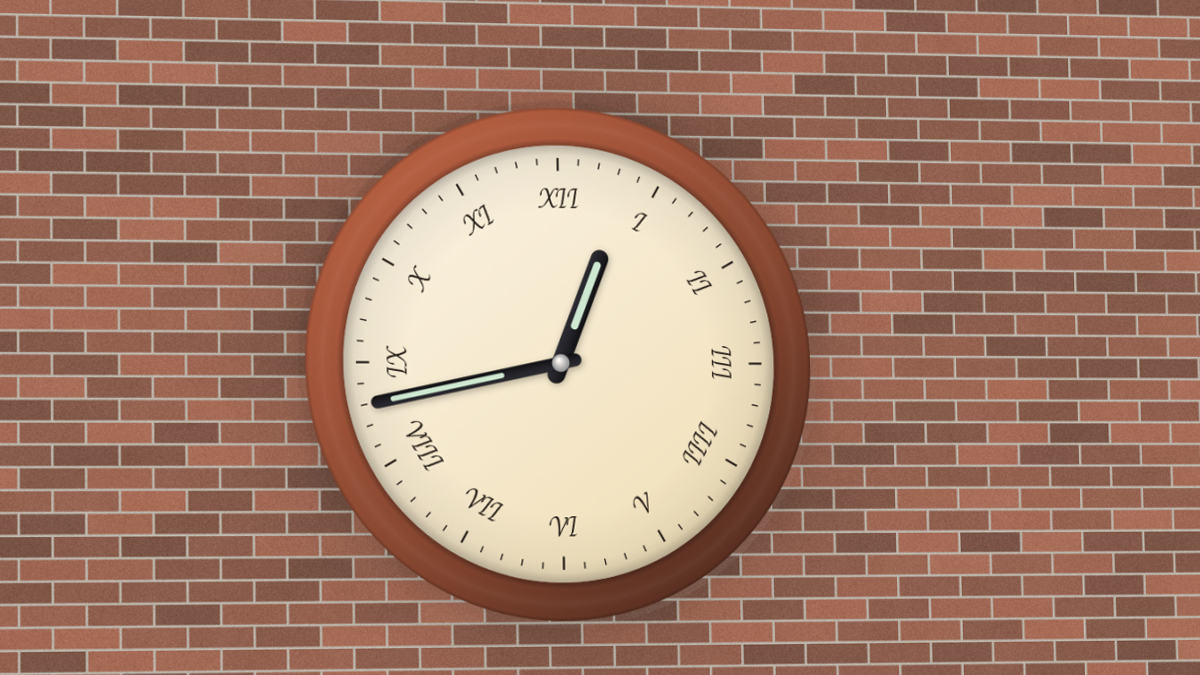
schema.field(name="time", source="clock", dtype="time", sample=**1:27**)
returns **12:43**
